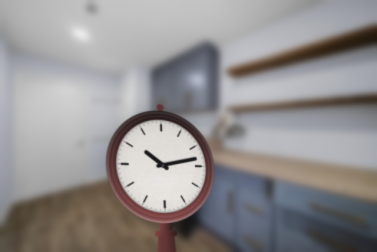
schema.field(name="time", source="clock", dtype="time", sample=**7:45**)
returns **10:13**
